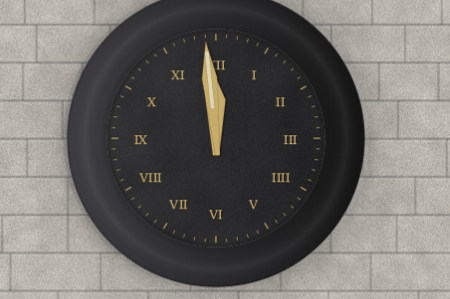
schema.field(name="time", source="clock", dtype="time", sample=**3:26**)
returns **11:59**
